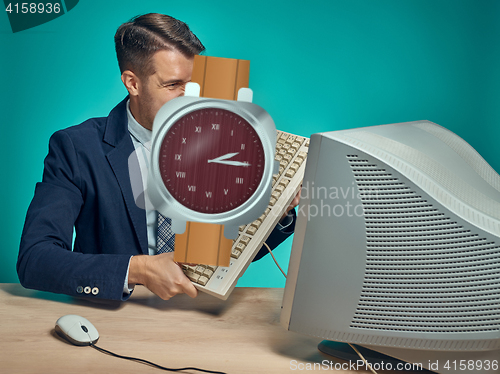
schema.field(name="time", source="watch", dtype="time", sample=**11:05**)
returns **2:15**
